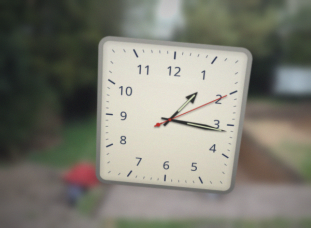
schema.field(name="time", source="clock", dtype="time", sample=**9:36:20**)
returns **1:16:10**
